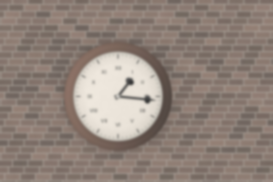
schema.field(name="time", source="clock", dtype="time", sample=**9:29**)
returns **1:16**
